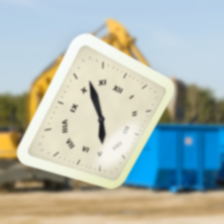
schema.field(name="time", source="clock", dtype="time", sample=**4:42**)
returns **4:52**
